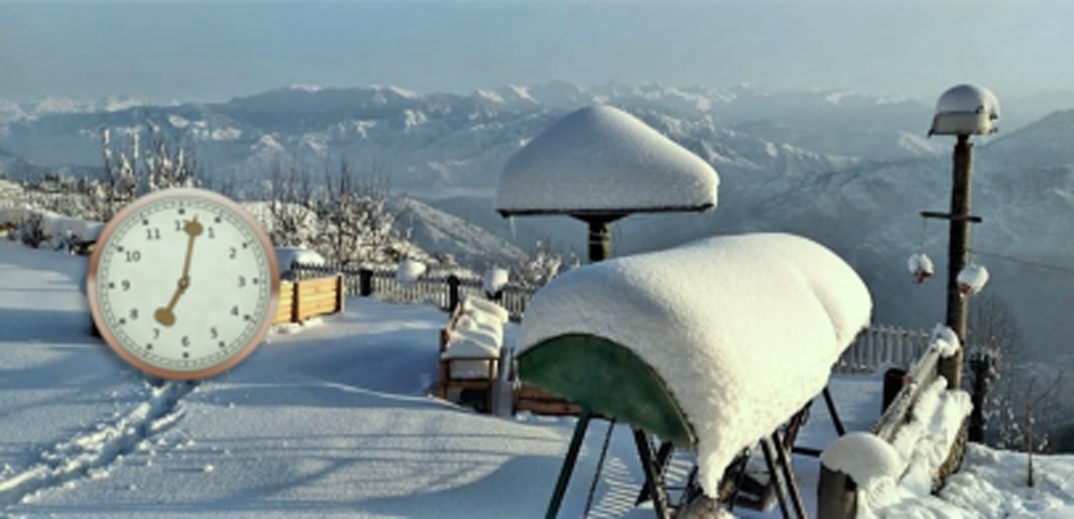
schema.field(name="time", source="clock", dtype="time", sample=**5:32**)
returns **7:02**
